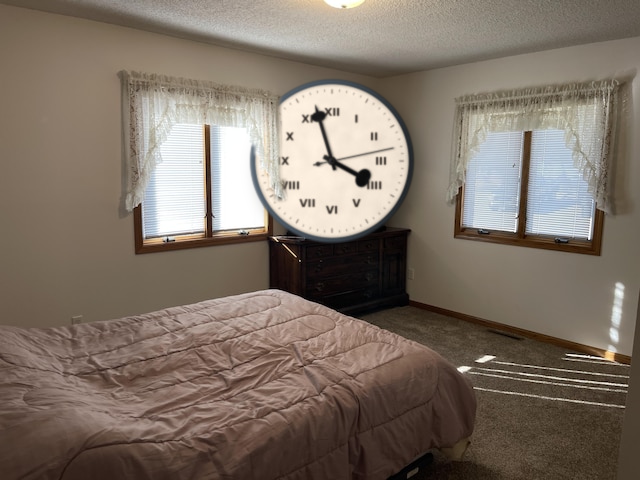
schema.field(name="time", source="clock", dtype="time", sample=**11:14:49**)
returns **3:57:13**
